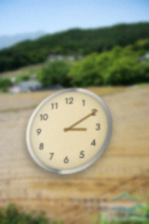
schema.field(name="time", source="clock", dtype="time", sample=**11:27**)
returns **3:10**
